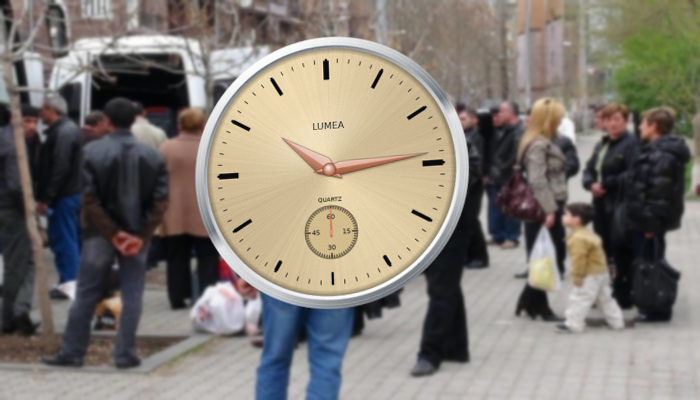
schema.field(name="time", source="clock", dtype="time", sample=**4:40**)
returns **10:14**
